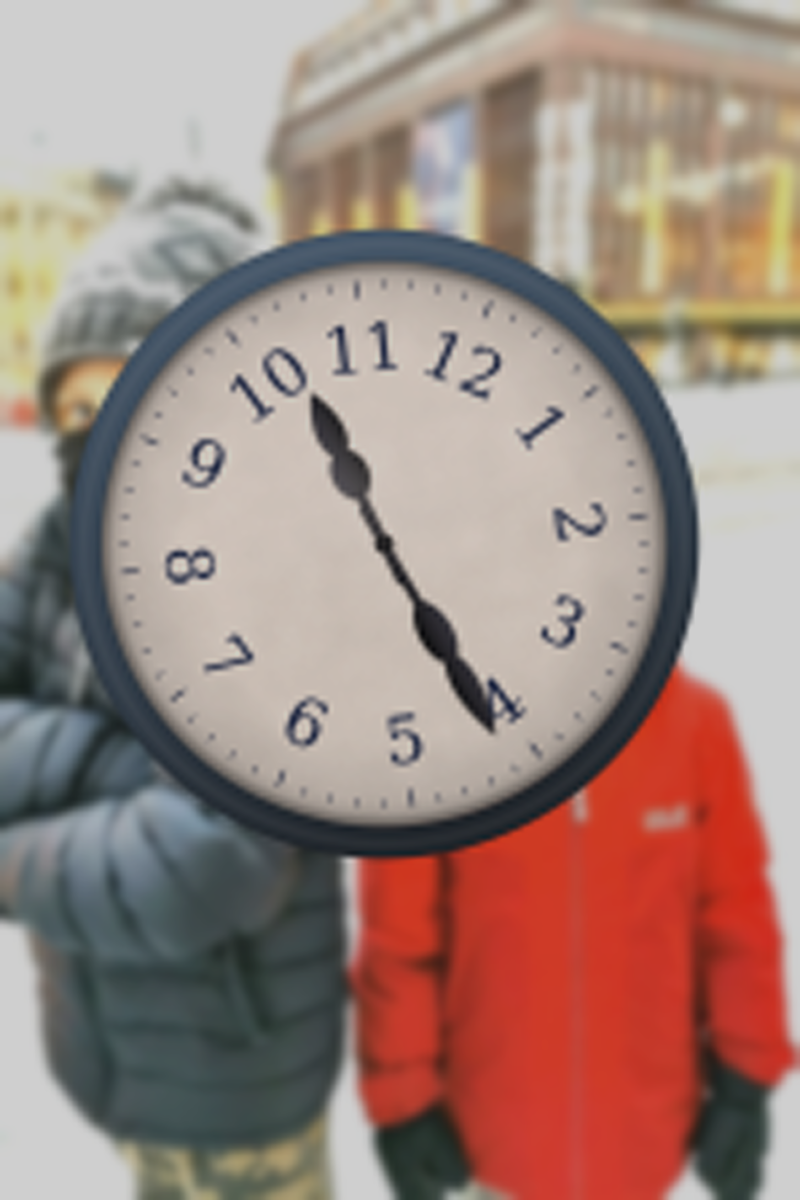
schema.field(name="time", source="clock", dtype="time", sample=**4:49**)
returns **10:21**
